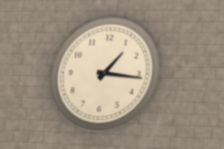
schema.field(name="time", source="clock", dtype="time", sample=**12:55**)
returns **1:16**
